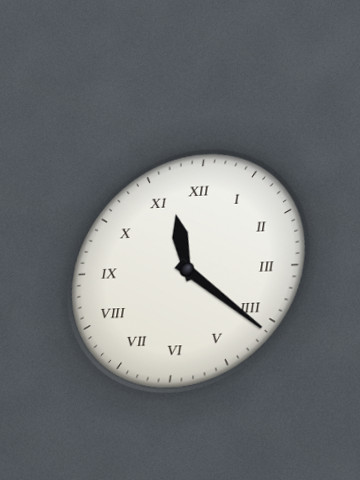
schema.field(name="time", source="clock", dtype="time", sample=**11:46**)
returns **11:21**
